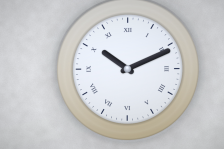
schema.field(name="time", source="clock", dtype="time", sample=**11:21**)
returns **10:11**
